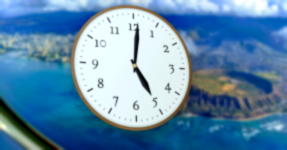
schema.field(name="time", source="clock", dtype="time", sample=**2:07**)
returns **5:01**
